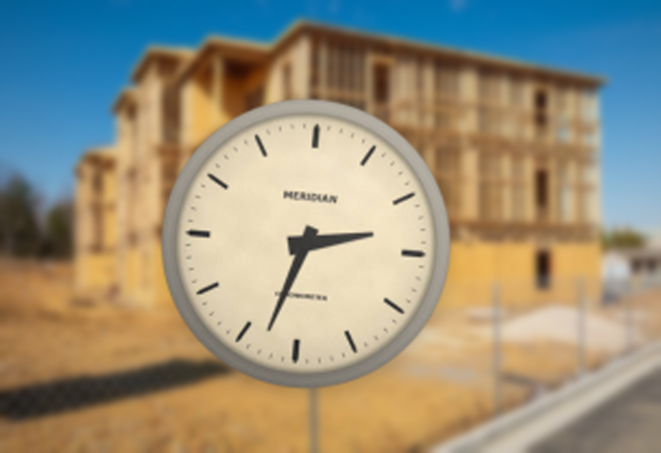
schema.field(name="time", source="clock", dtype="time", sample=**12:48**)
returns **2:33**
